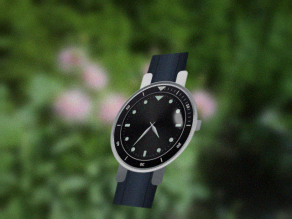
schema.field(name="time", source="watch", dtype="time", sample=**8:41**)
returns **4:36**
